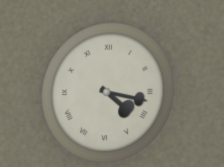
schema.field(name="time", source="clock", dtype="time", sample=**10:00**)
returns **4:17**
